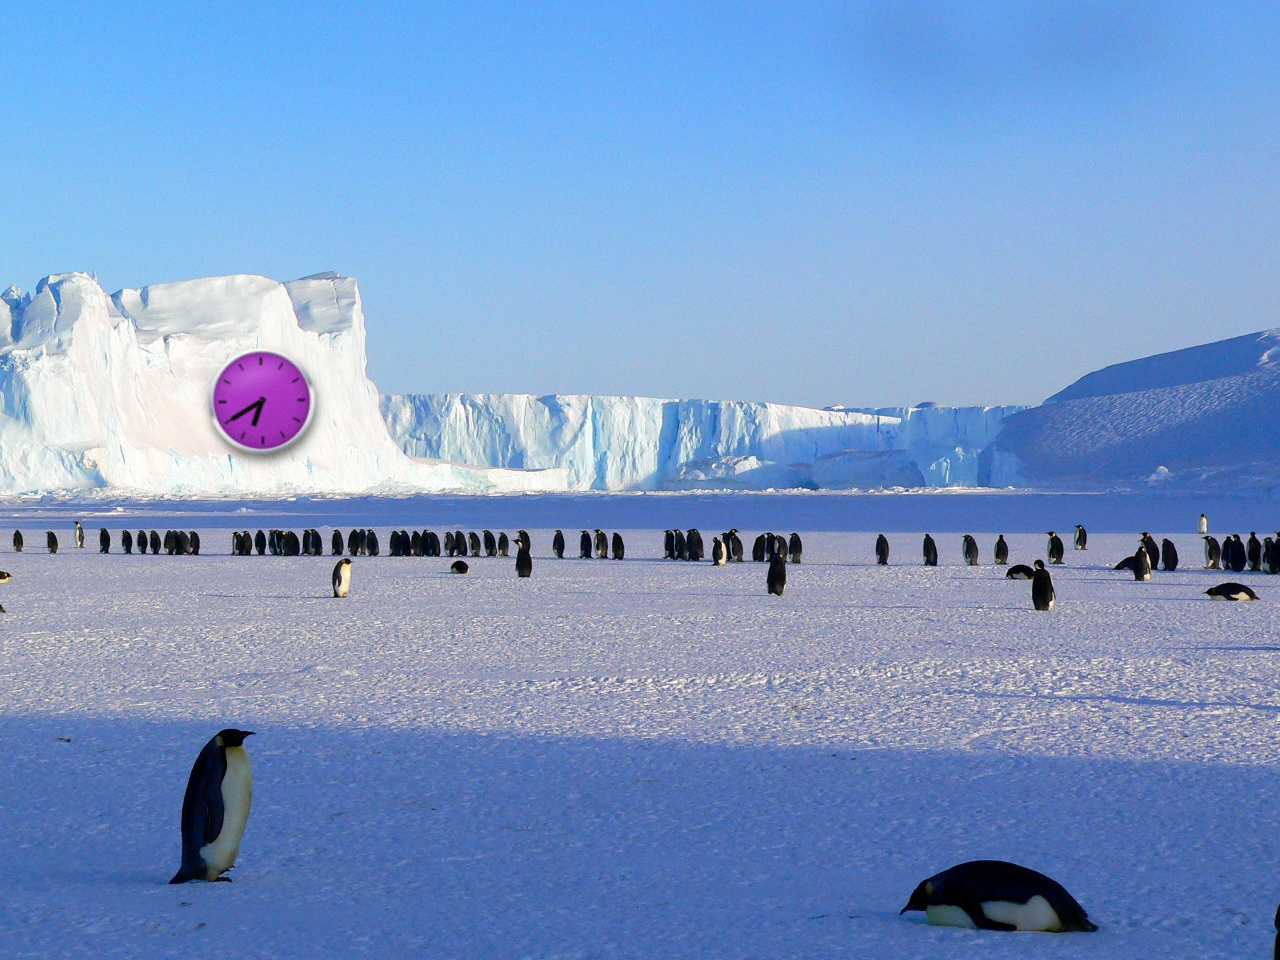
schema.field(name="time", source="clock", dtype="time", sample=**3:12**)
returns **6:40**
